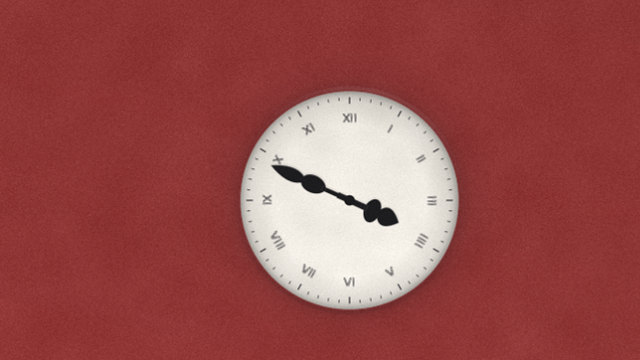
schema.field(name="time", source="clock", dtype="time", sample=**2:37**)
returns **3:49**
